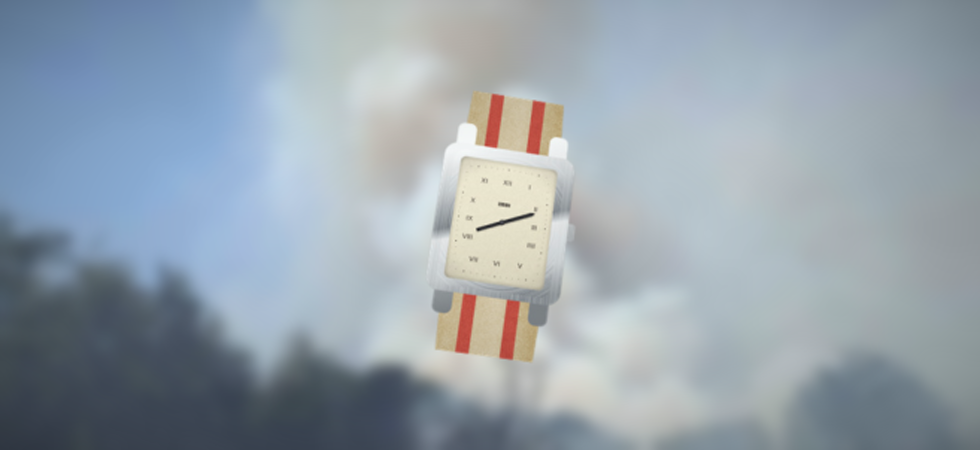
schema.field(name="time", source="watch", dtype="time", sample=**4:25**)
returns **8:11**
